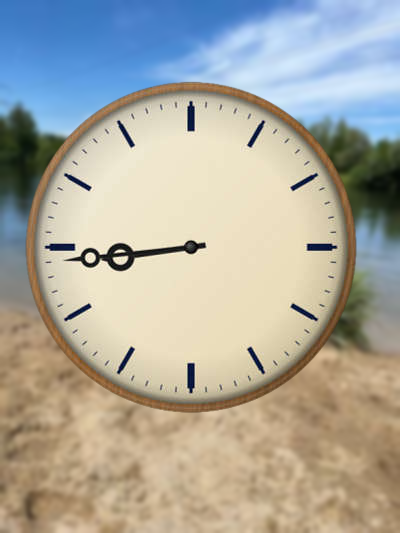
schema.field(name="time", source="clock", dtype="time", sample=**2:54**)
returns **8:44**
